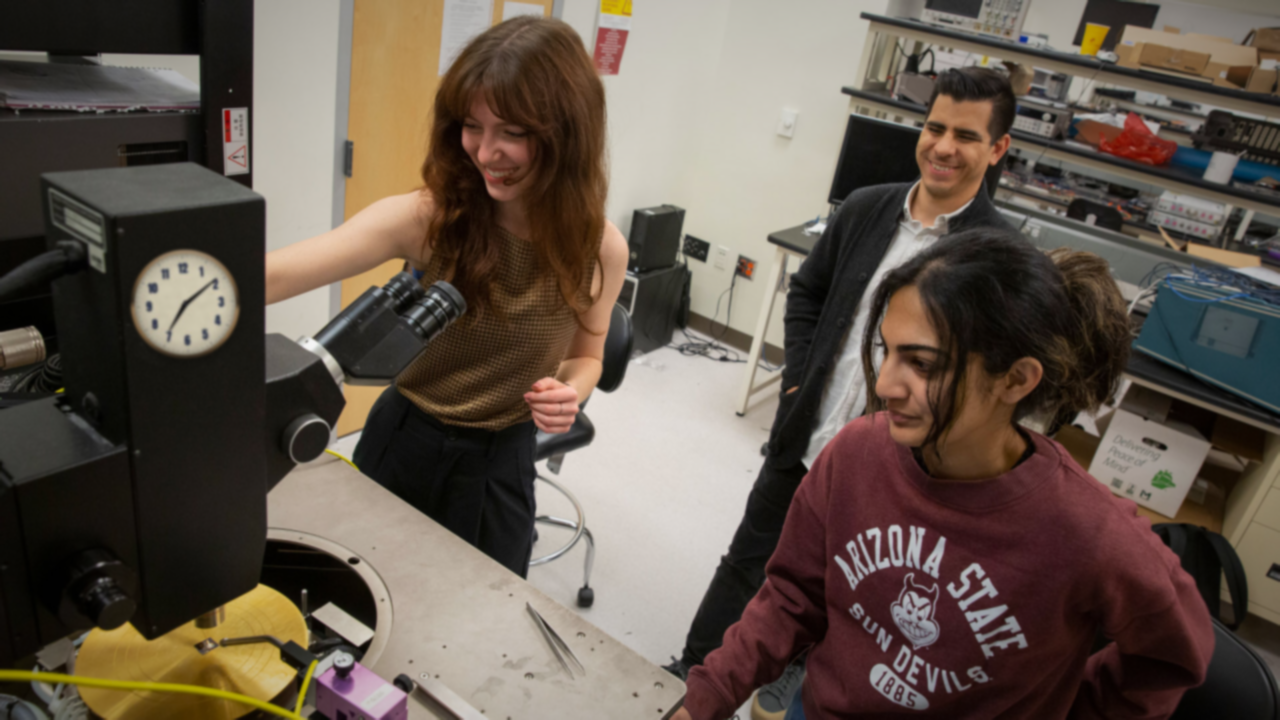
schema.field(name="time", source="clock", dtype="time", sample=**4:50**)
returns **7:09**
